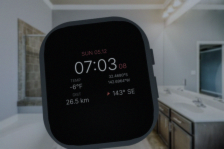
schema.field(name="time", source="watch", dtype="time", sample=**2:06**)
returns **7:03**
